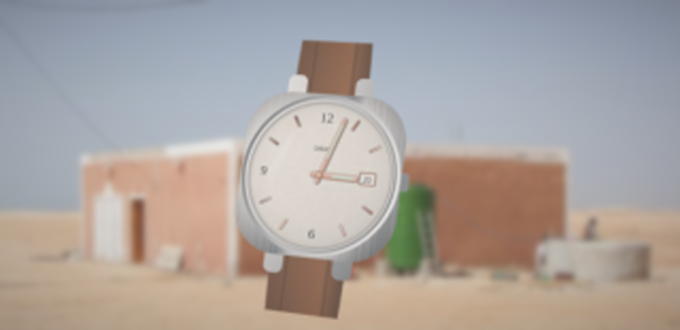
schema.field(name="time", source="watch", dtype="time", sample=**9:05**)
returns **3:03**
